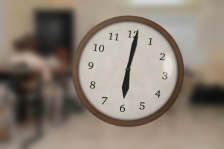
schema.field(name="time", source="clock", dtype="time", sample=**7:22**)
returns **6:01**
